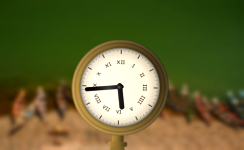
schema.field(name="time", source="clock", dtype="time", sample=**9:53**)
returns **5:44**
